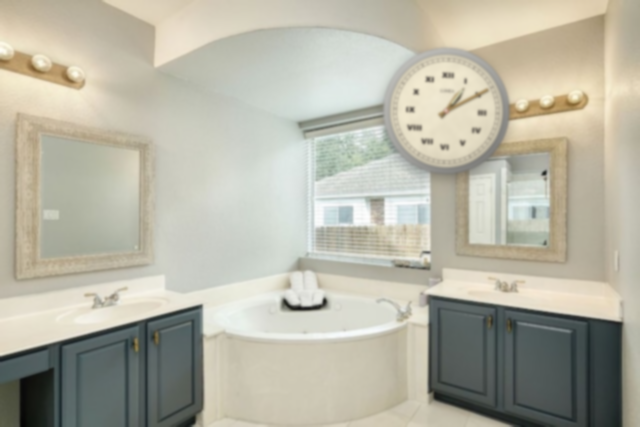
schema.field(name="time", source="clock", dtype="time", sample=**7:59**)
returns **1:10**
